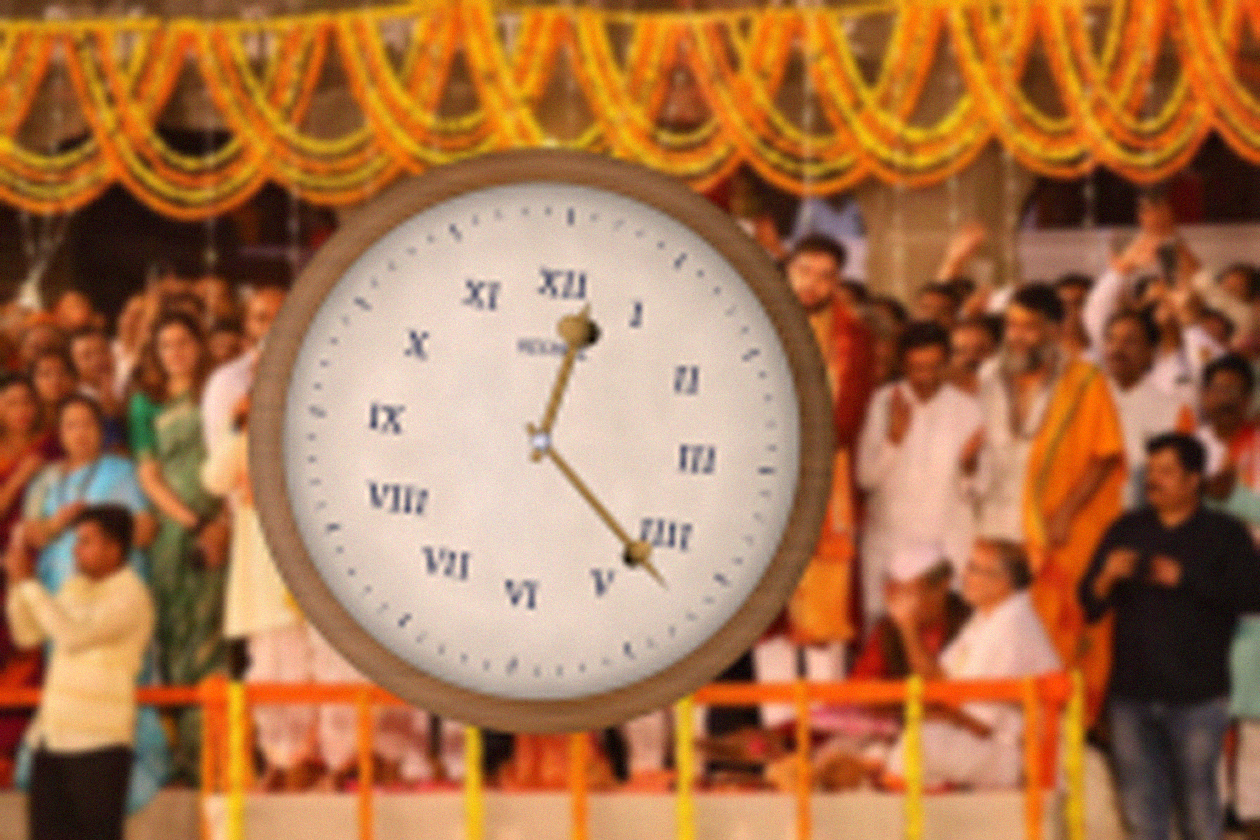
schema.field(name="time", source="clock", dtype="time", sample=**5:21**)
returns **12:22**
